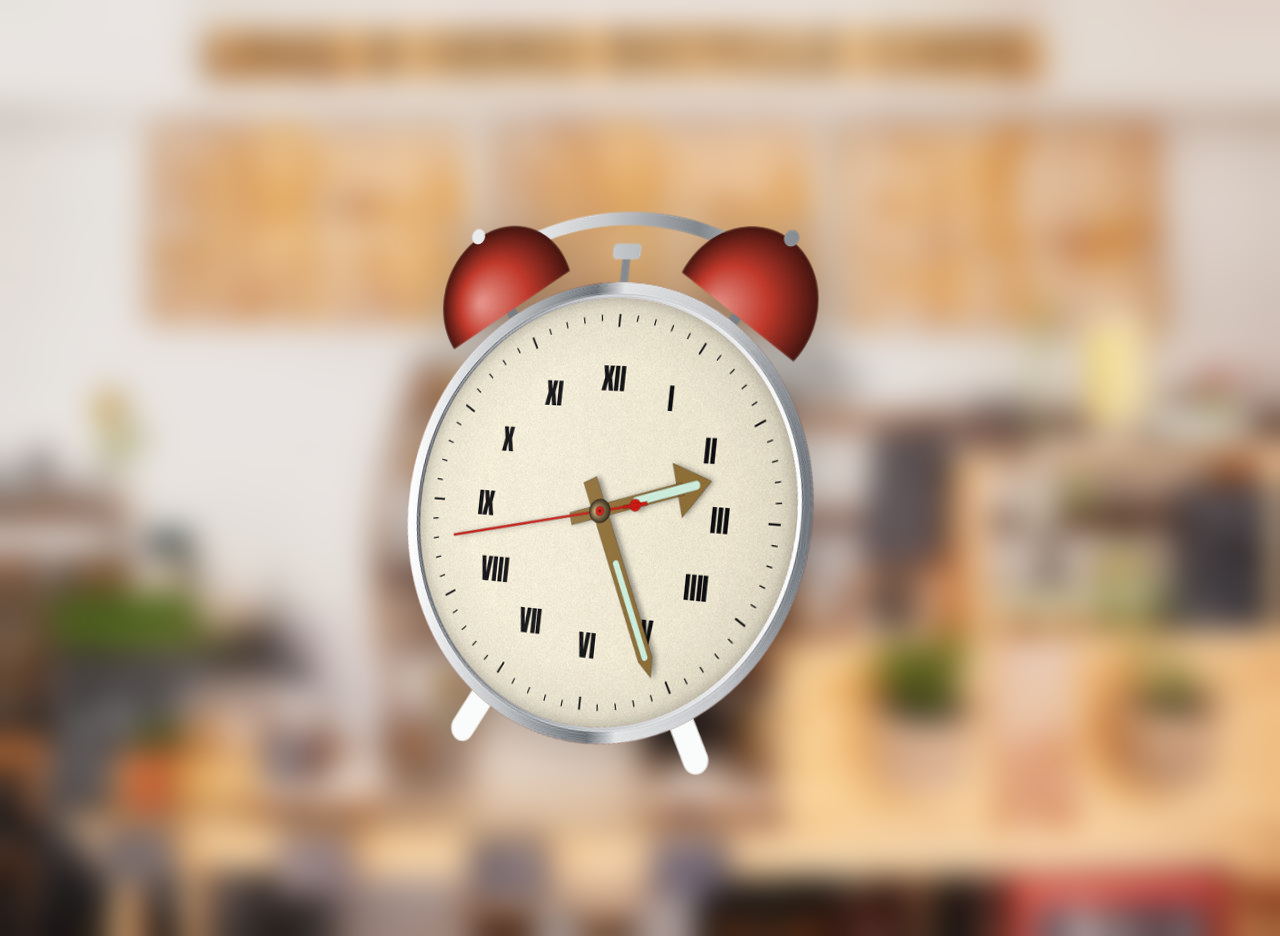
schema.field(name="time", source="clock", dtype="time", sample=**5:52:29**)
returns **2:25:43**
